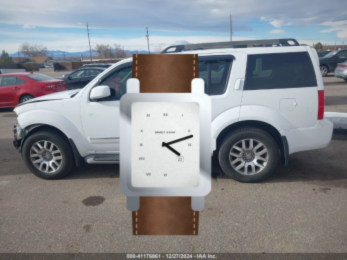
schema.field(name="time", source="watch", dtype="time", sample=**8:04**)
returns **4:12**
